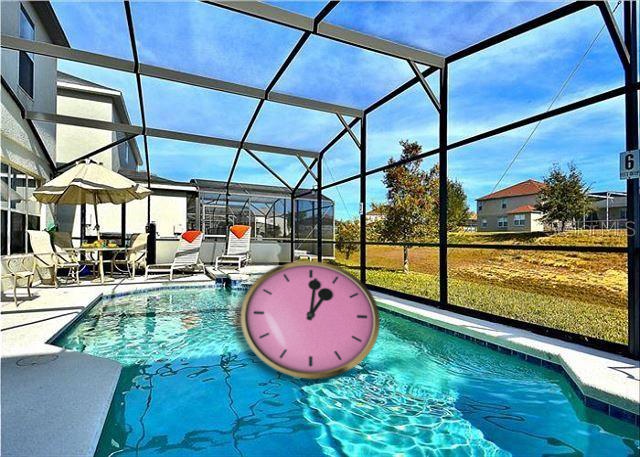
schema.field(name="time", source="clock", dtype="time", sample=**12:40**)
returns **1:01**
